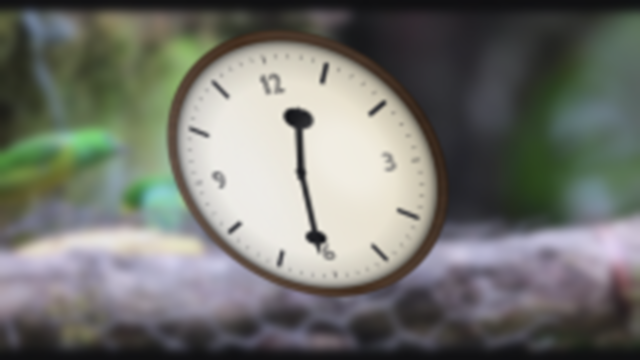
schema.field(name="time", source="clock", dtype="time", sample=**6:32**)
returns **12:31**
